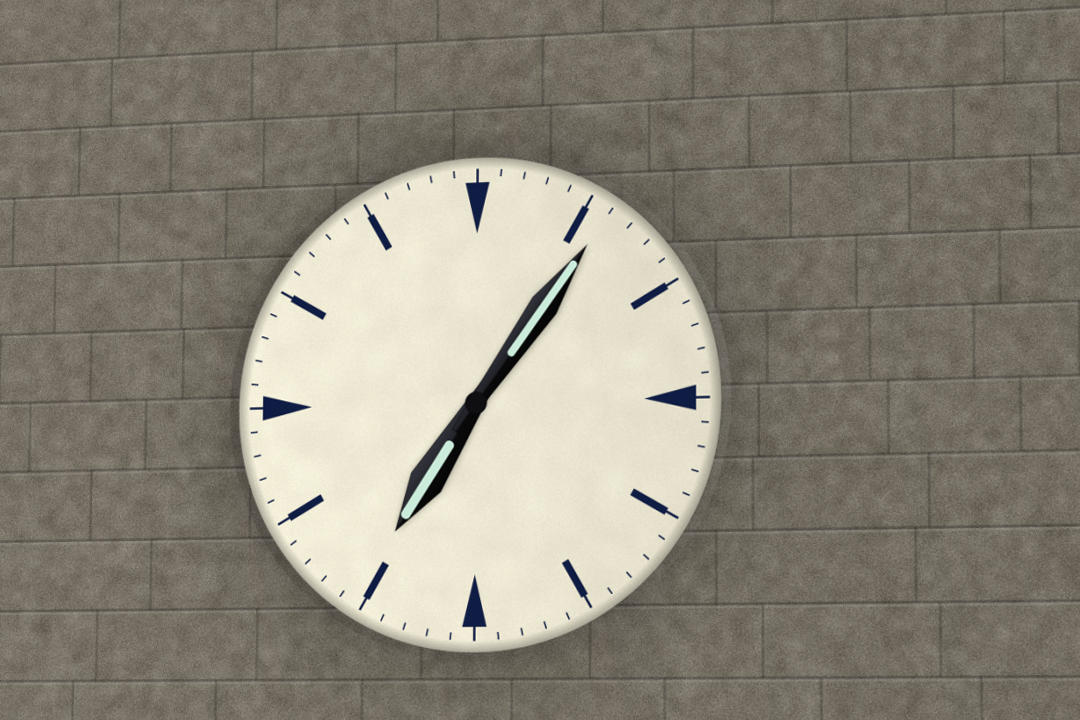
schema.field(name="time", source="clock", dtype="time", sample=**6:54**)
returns **7:06**
